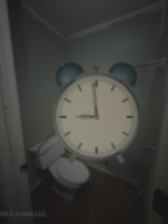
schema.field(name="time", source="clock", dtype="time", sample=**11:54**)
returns **8:59**
